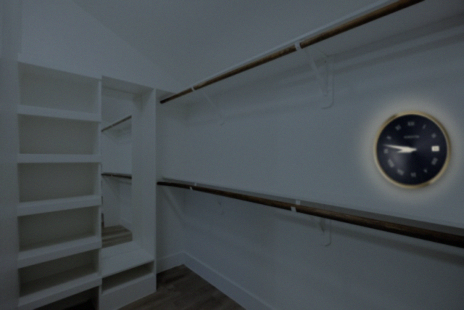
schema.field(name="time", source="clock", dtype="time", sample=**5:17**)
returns **8:47**
